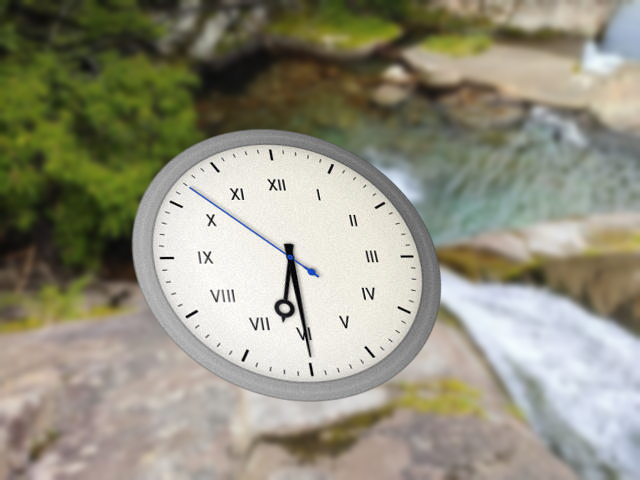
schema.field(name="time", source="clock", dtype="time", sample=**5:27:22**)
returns **6:29:52**
